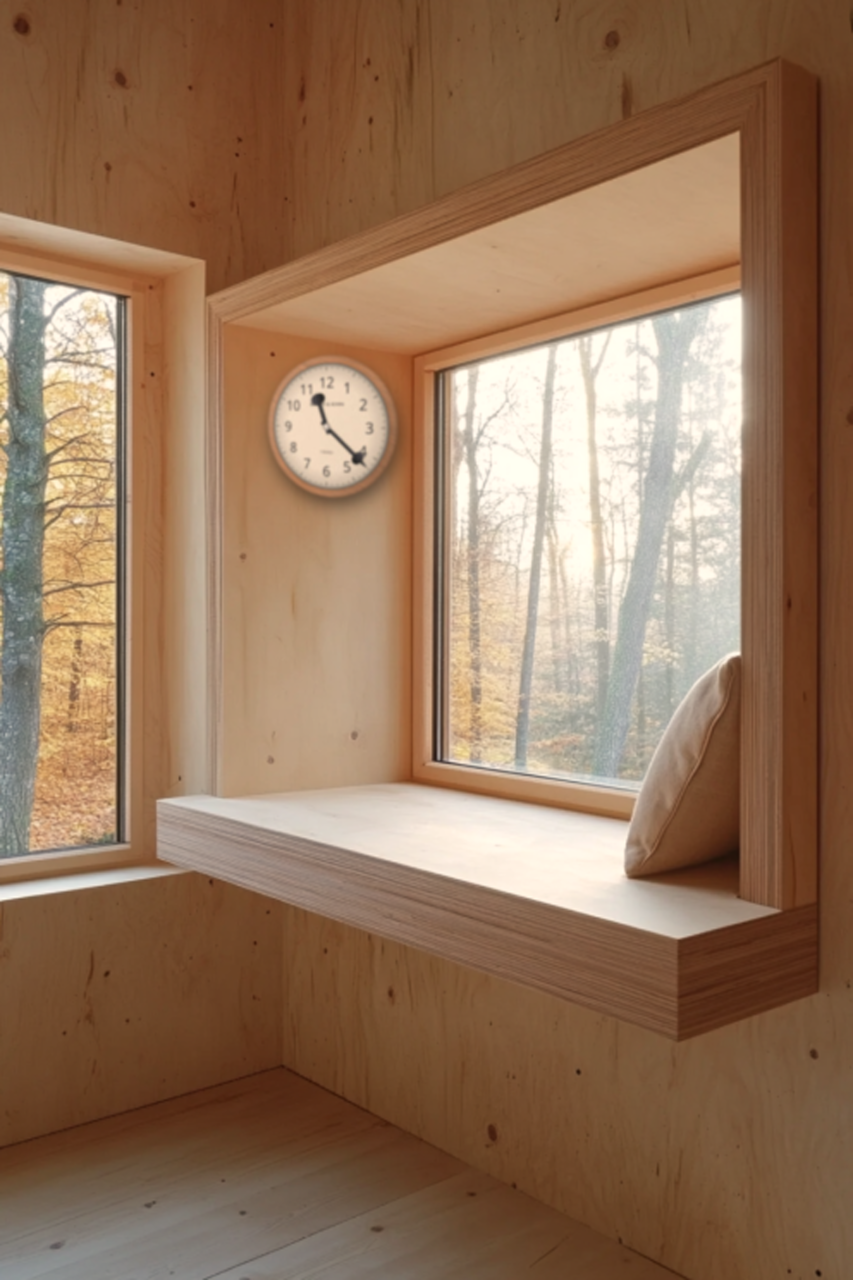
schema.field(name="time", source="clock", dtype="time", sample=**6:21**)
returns **11:22**
